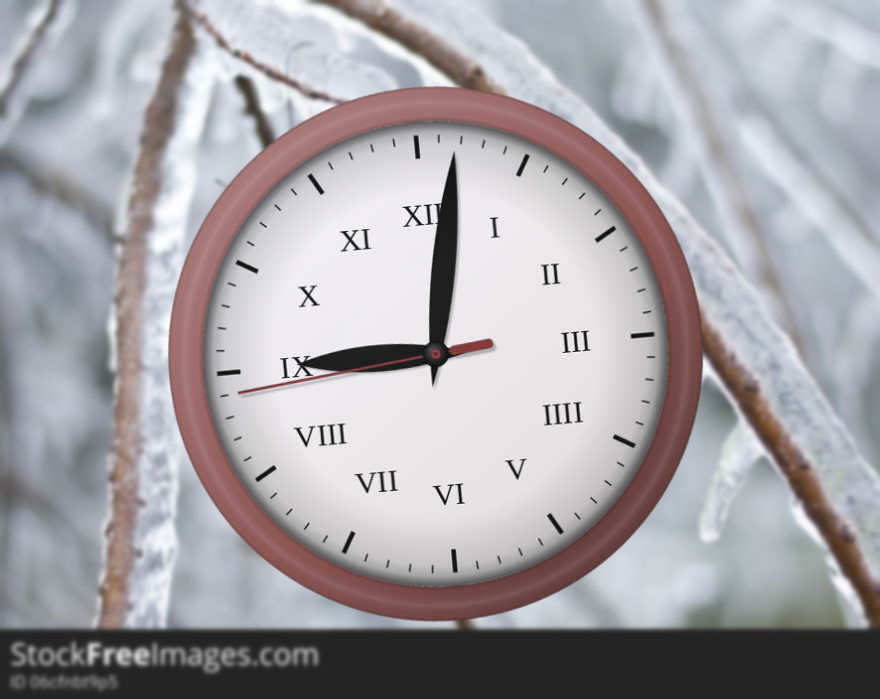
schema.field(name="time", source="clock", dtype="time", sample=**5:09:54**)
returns **9:01:44**
